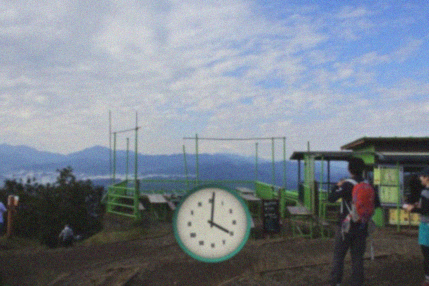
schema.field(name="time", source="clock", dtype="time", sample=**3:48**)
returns **4:01**
